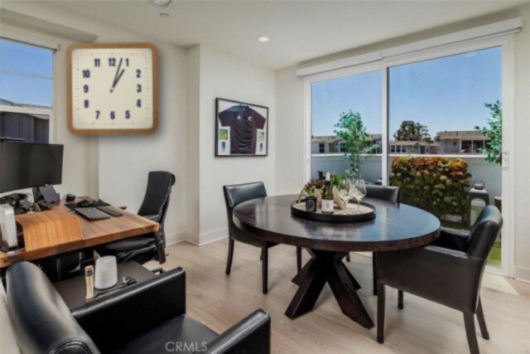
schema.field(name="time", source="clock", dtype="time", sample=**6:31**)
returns **1:03**
